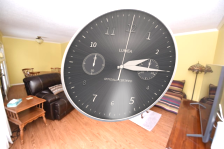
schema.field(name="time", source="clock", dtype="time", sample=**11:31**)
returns **2:15**
